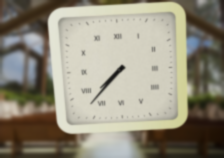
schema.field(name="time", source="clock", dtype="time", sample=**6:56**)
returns **7:37**
